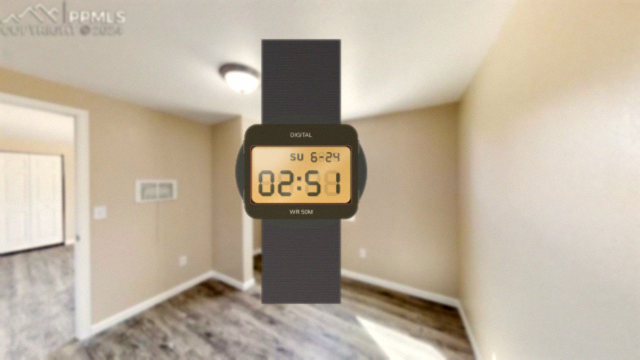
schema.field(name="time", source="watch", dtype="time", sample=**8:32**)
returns **2:51**
